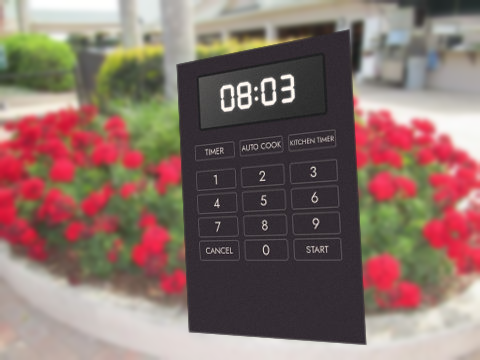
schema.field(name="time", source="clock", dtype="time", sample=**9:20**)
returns **8:03**
